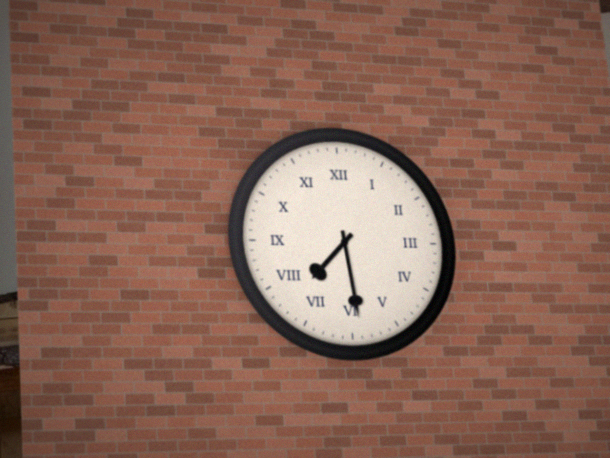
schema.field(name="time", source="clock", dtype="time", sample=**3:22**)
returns **7:29**
